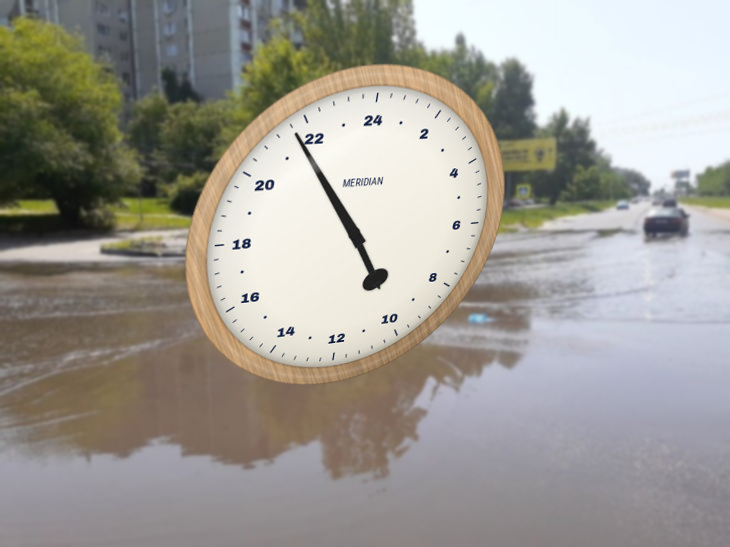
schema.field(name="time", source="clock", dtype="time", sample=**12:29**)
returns **9:54**
